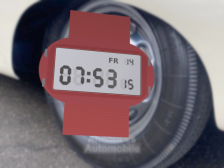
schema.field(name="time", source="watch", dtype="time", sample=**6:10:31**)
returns **7:53:15**
